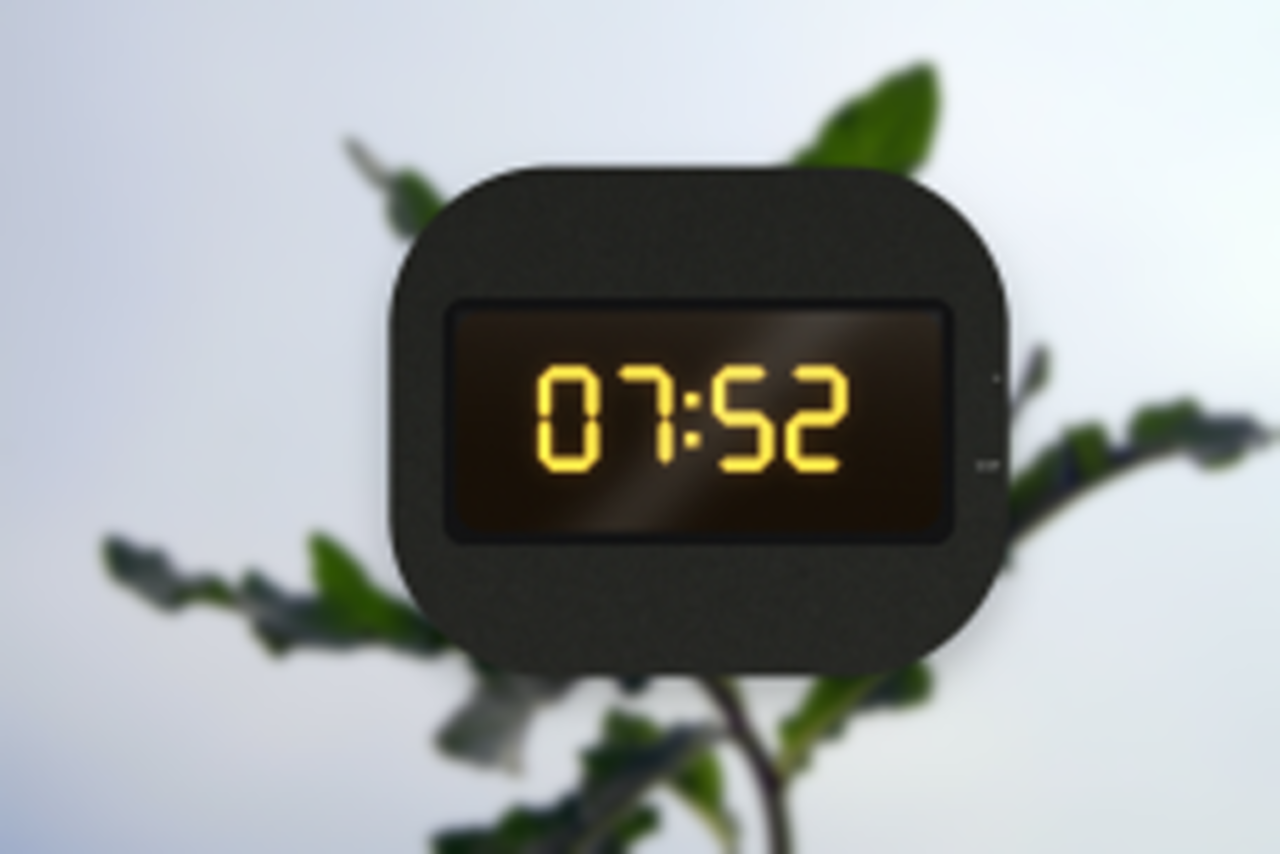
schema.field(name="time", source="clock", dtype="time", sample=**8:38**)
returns **7:52**
